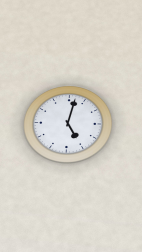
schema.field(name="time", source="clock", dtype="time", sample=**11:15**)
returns **5:02**
